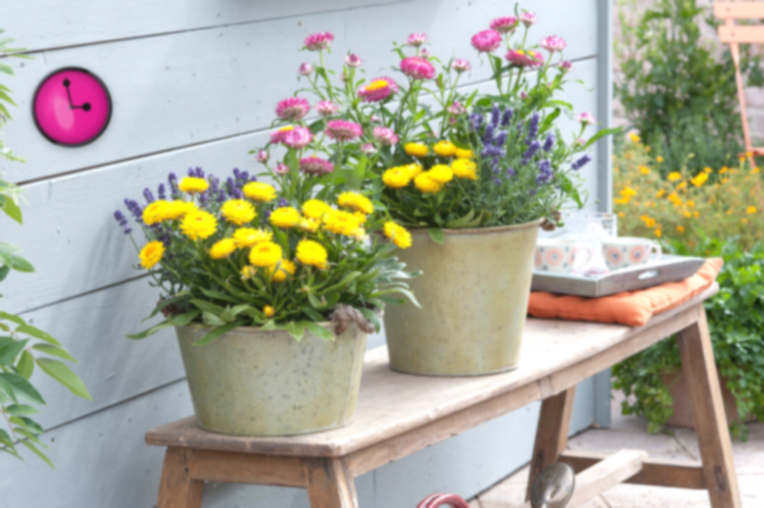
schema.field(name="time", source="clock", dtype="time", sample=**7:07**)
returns **2:58**
